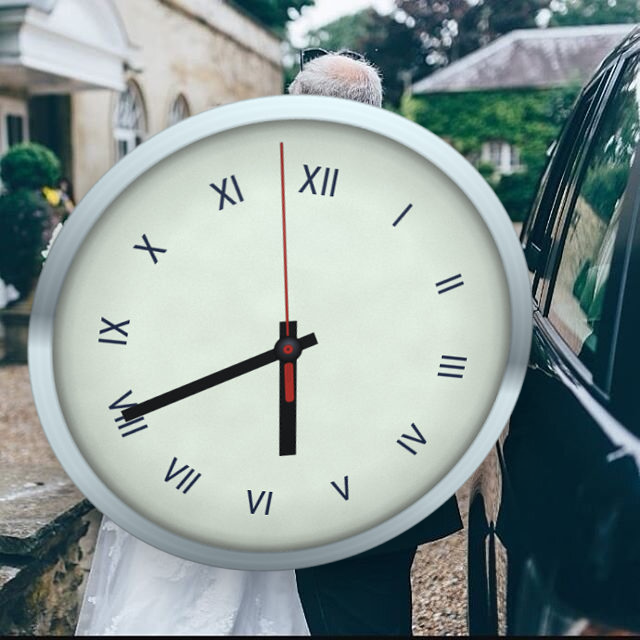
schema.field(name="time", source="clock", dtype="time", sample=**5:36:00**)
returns **5:39:58**
